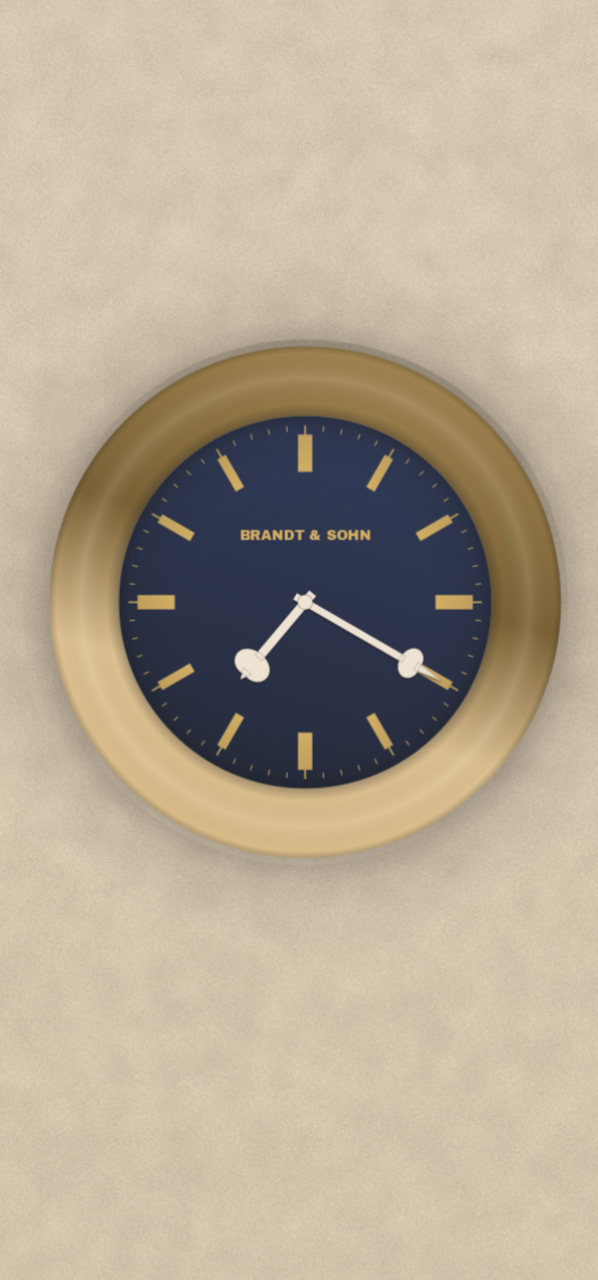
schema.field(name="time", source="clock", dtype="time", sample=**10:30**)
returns **7:20**
